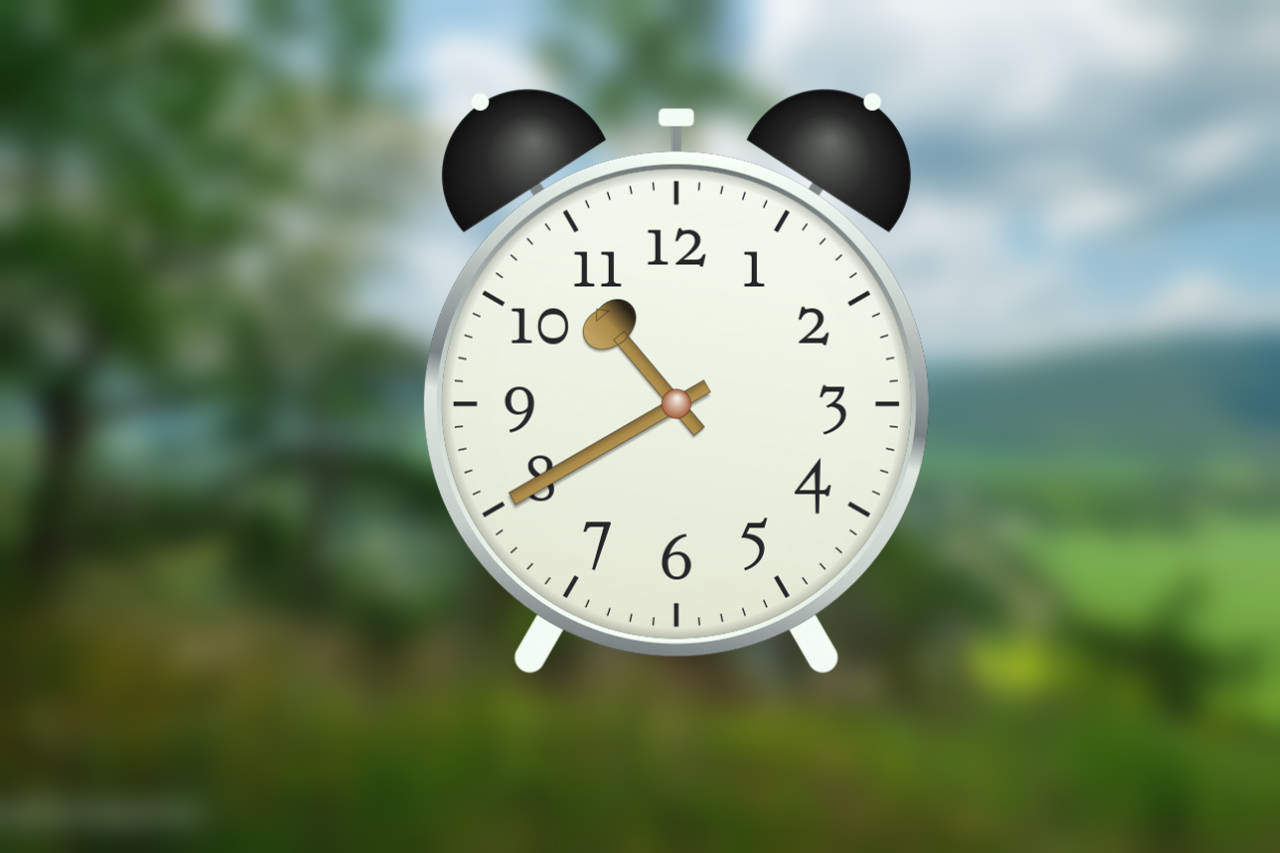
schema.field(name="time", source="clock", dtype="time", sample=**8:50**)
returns **10:40**
